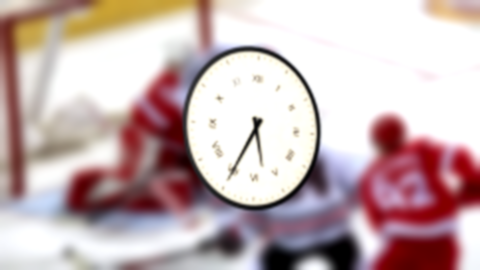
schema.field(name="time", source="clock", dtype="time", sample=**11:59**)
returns **5:35**
